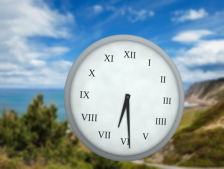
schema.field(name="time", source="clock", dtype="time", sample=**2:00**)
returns **6:29**
